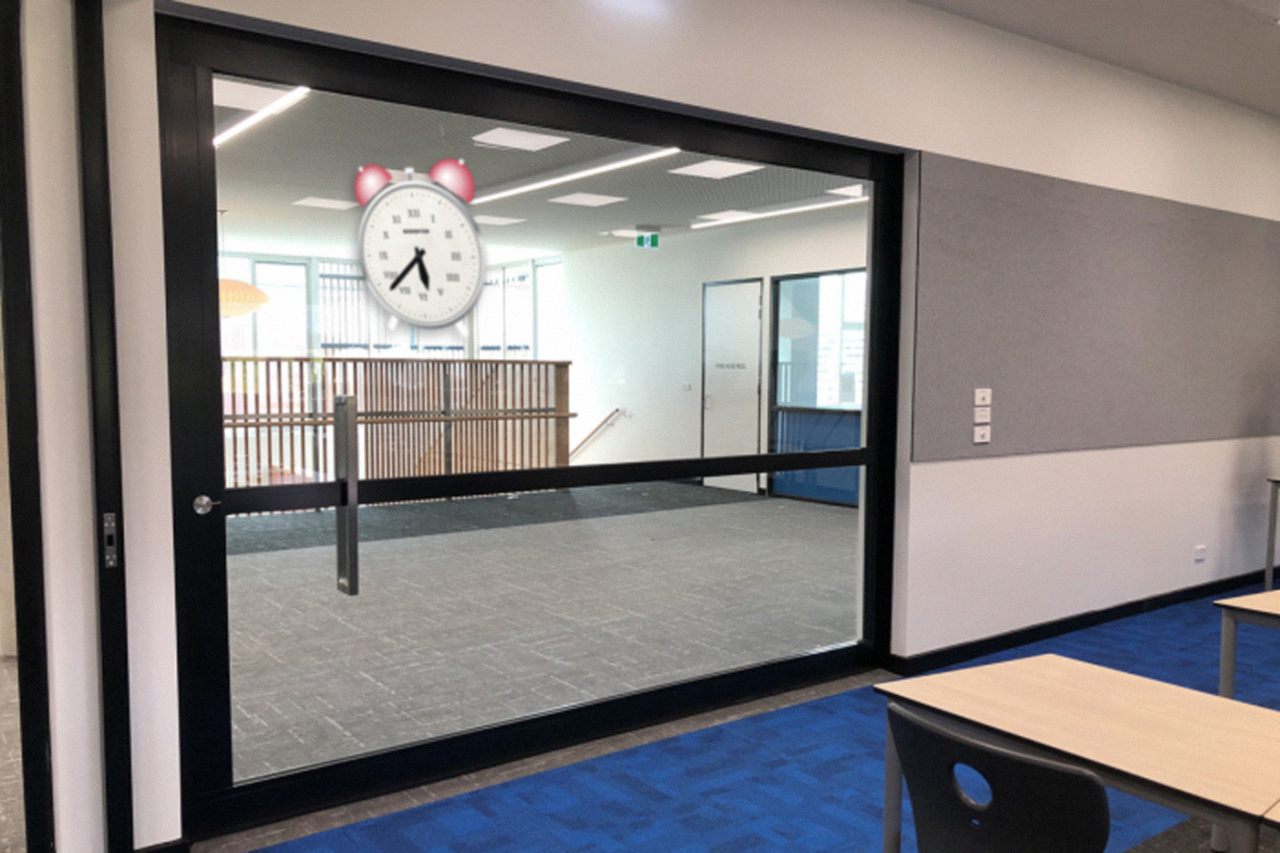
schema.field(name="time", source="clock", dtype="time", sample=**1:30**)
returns **5:38**
